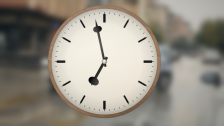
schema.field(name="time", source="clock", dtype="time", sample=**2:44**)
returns **6:58**
